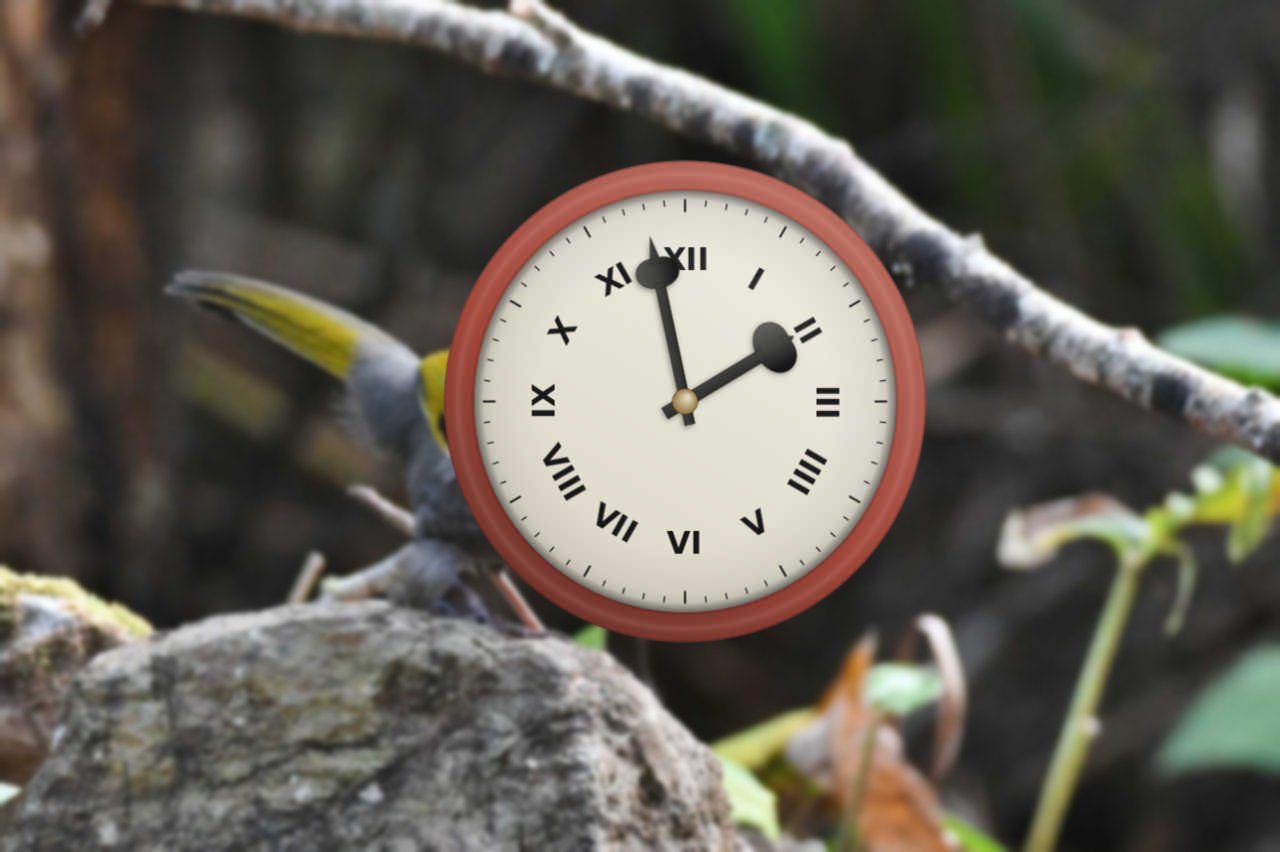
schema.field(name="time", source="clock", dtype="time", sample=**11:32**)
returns **1:58**
